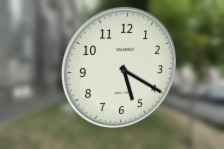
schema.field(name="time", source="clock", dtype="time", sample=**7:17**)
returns **5:20**
